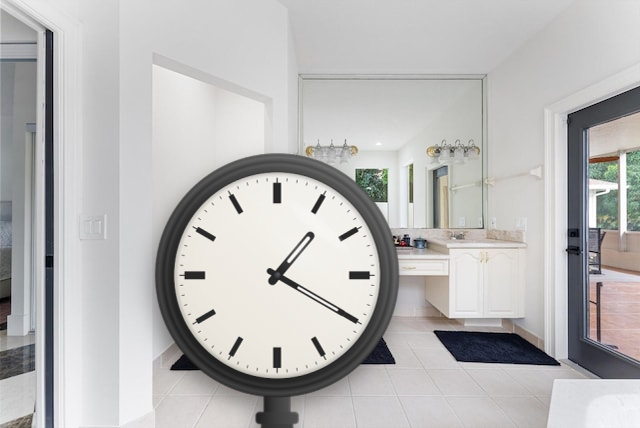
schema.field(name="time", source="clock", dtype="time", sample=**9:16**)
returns **1:20**
